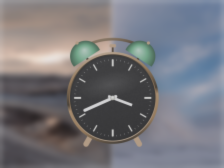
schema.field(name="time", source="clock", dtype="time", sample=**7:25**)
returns **3:41**
